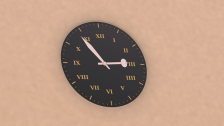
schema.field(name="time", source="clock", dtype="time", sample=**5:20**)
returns **2:54**
